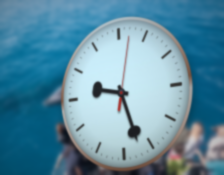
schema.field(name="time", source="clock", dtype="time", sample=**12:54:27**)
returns **9:27:02**
